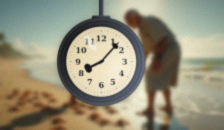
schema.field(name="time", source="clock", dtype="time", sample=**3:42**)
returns **8:07**
